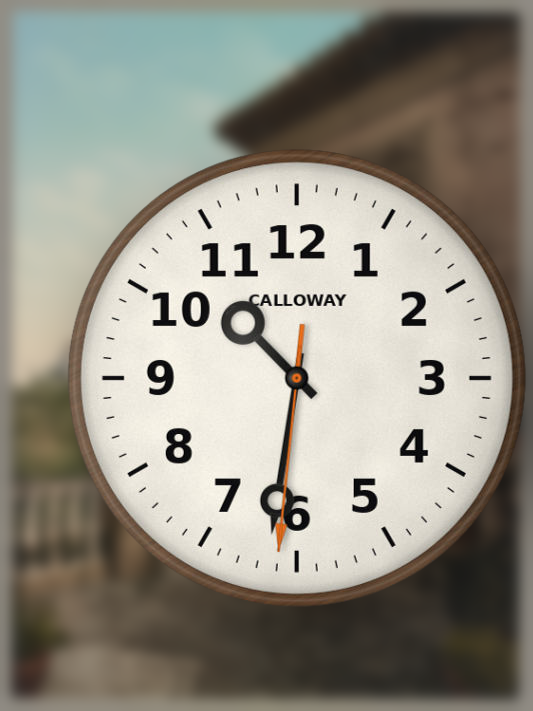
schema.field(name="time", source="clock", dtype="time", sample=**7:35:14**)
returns **10:31:31**
